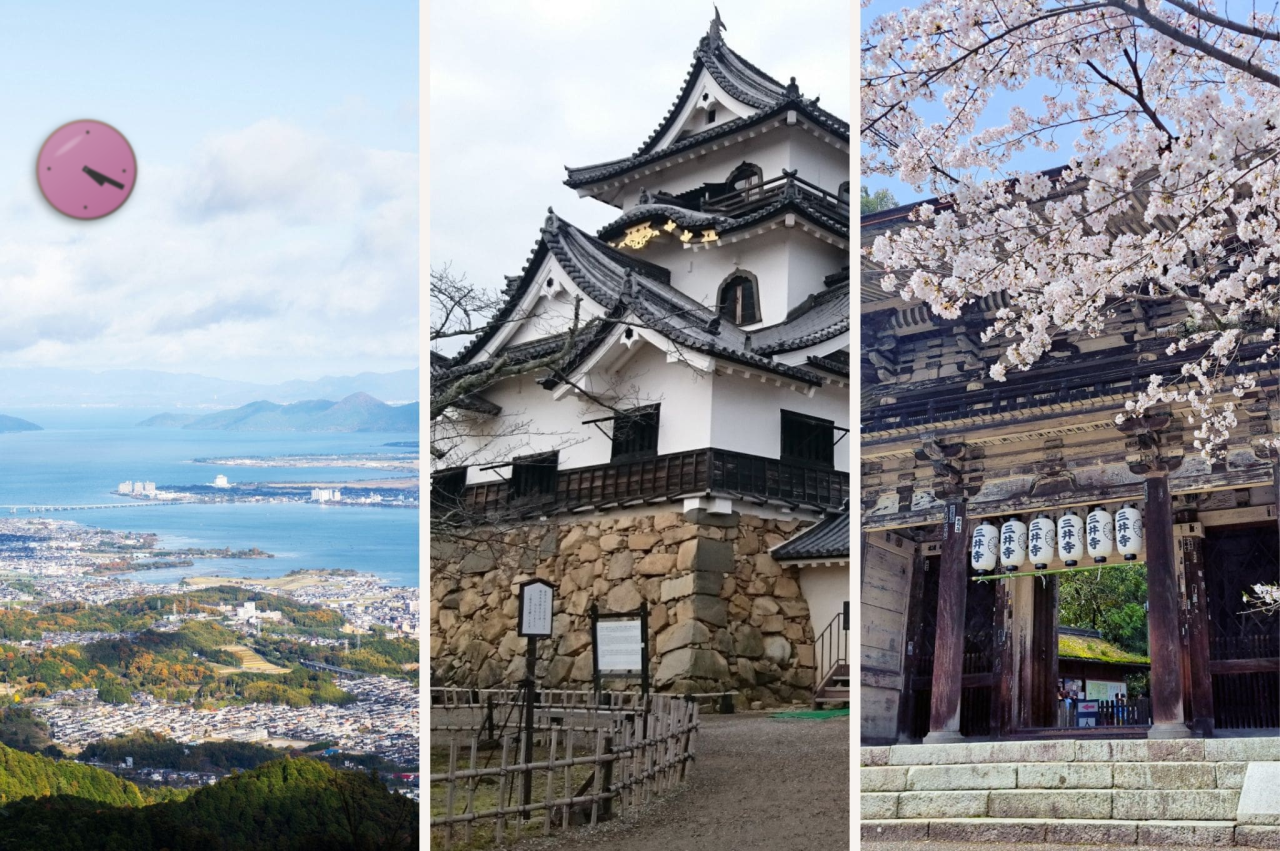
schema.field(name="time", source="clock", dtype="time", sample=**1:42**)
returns **4:19**
